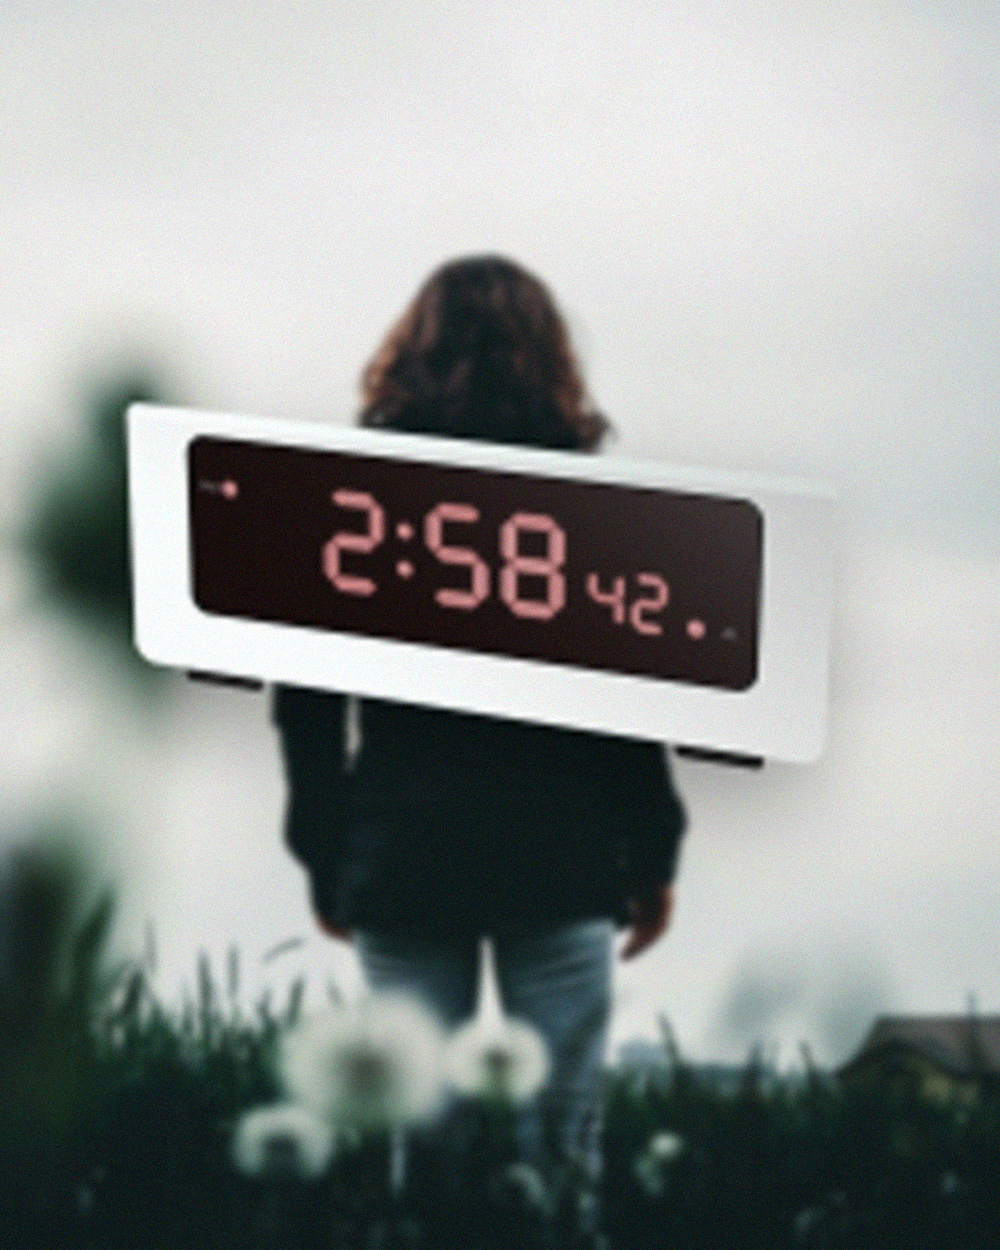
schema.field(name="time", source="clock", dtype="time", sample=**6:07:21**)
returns **2:58:42**
